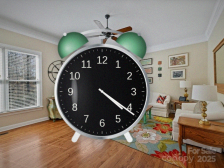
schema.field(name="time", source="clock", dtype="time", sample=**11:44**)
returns **4:21**
